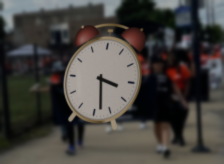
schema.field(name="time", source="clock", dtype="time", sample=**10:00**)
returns **3:28**
